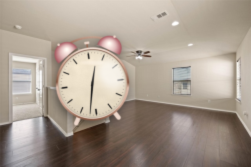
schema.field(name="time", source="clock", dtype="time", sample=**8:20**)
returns **12:32**
